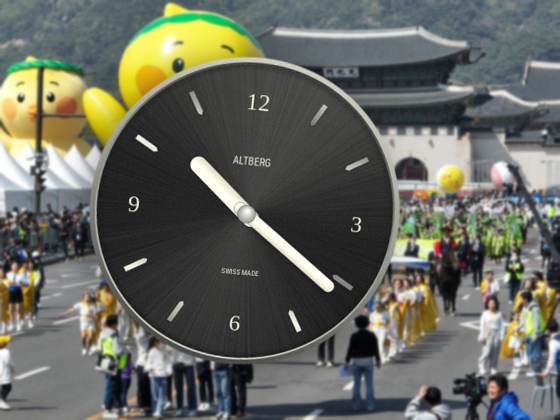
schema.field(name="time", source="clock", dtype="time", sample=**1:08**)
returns **10:21**
